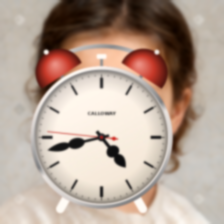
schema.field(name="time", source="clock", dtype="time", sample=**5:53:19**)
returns **4:42:46**
